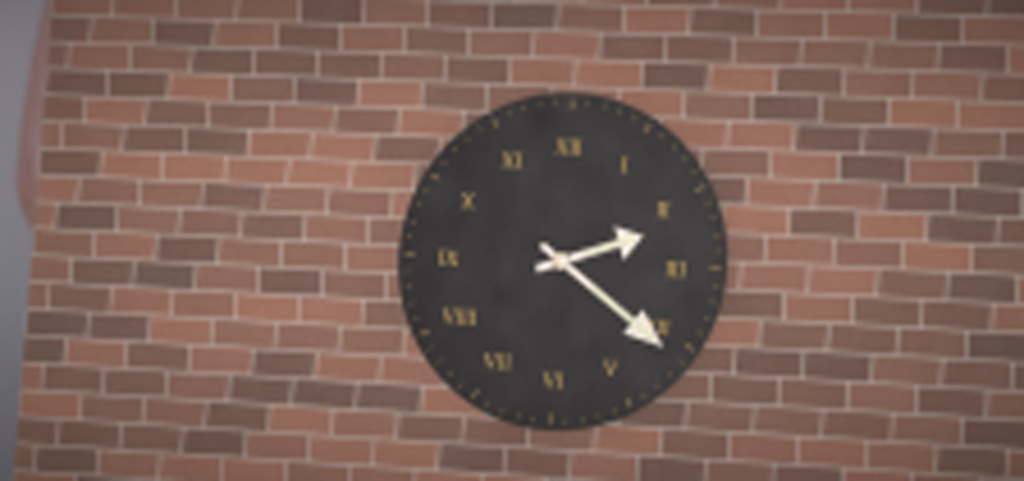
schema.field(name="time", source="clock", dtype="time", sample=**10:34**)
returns **2:21**
